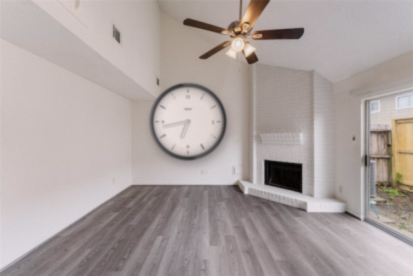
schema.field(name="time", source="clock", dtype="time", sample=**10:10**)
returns **6:43**
